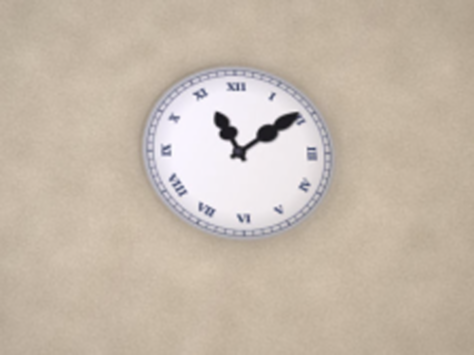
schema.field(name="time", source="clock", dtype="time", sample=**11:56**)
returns **11:09**
